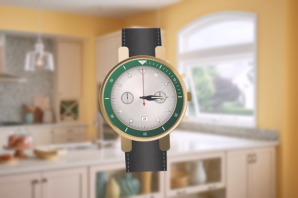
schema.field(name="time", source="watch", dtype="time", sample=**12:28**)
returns **3:15**
